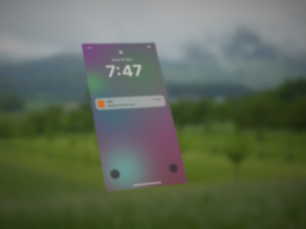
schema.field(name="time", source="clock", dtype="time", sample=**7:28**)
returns **7:47**
